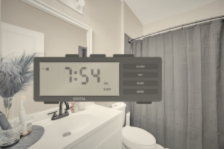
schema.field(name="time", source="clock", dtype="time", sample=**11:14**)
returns **7:54**
